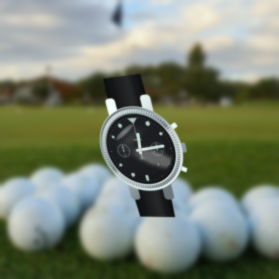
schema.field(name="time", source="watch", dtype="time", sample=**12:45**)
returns **12:14**
